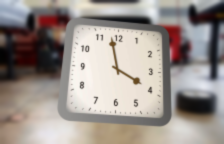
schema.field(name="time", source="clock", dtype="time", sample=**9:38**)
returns **3:58**
